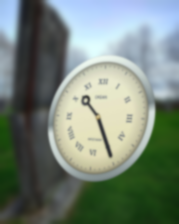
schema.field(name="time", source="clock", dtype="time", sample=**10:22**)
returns **10:25**
